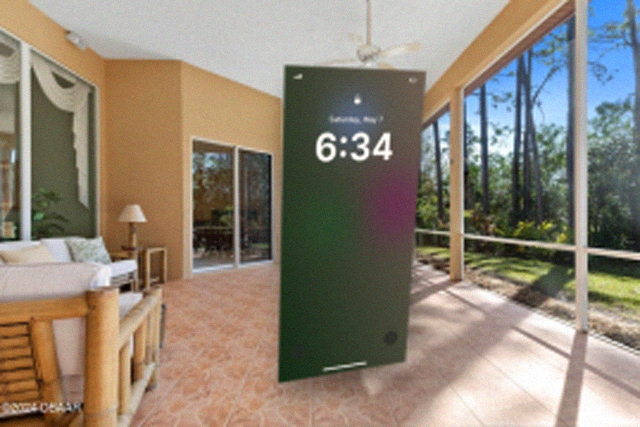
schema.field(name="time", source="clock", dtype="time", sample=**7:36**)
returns **6:34**
